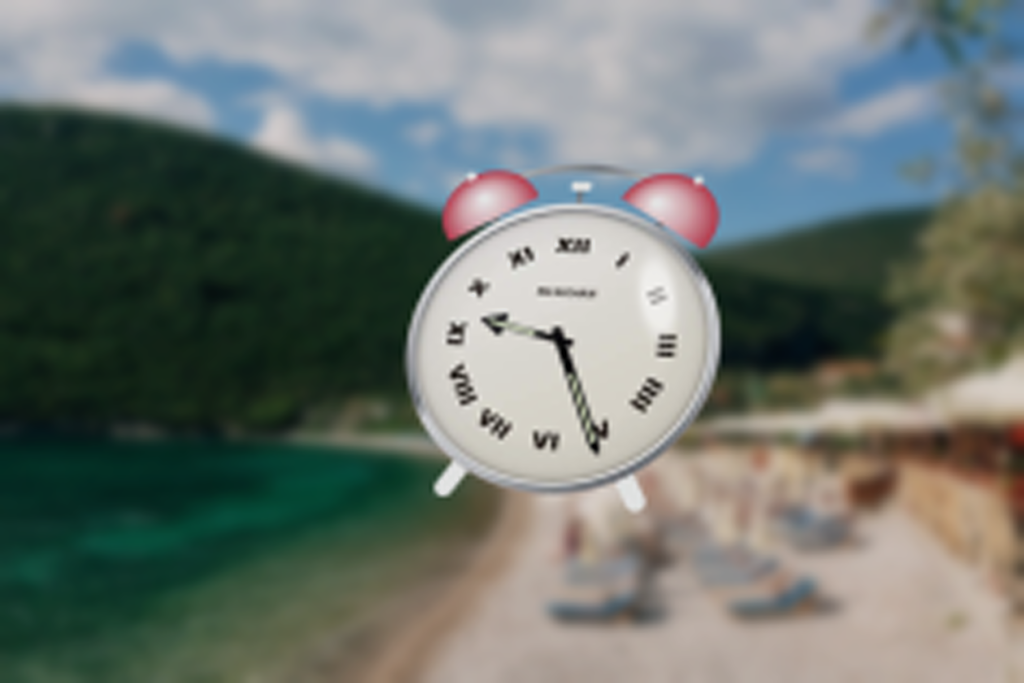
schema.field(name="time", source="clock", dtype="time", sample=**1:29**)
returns **9:26**
